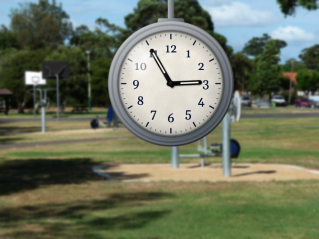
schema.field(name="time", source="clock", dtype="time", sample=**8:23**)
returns **2:55**
